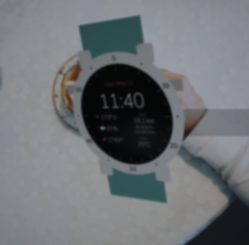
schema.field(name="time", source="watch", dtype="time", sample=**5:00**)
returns **11:40**
